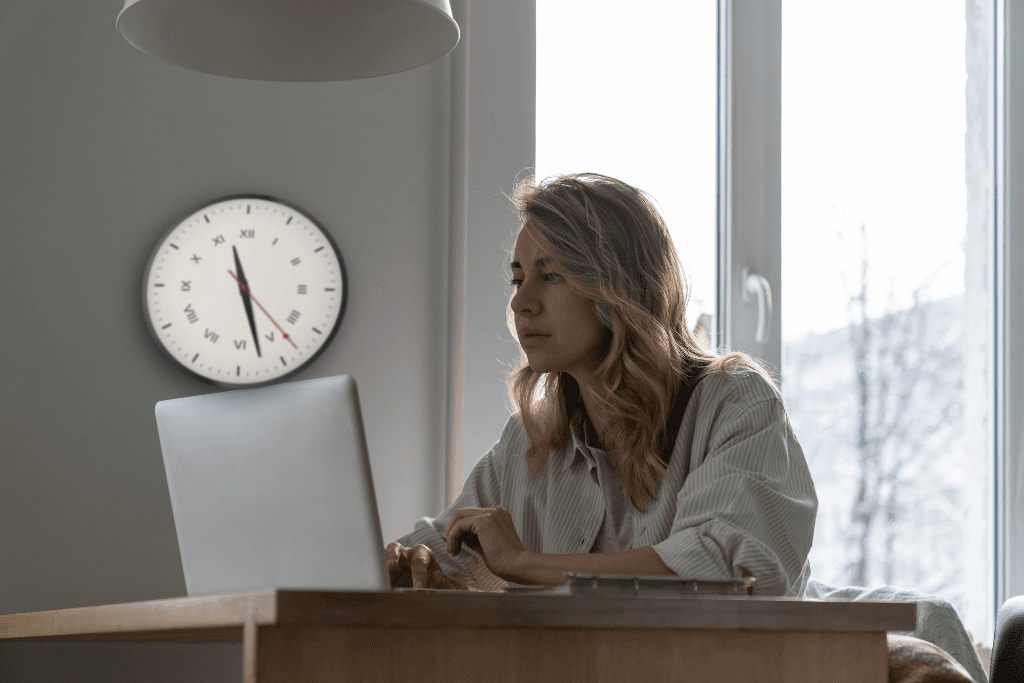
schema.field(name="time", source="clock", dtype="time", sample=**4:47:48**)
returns **11:27:23**
